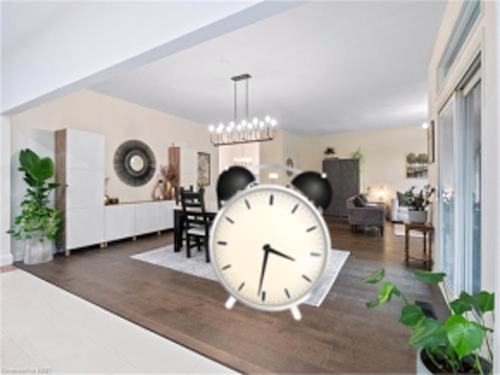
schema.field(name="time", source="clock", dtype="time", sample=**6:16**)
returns **3:31**
